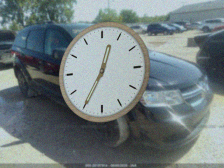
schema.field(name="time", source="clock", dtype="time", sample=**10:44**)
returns **12:35**
